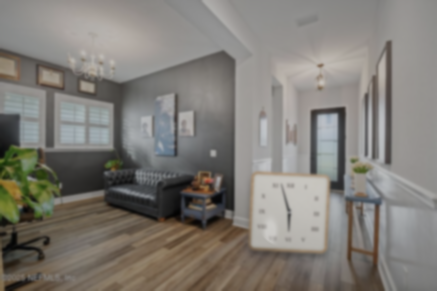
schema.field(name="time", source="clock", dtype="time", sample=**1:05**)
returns **5:57**
